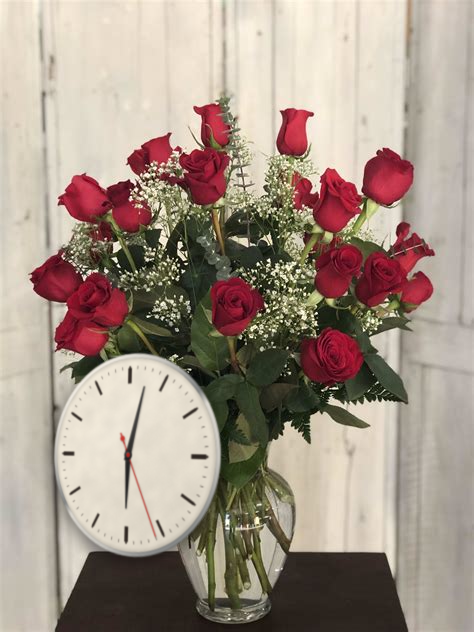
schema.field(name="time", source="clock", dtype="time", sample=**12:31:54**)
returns **6:02:26**
